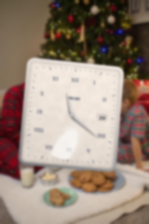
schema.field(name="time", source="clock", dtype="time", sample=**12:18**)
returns **11:21**
